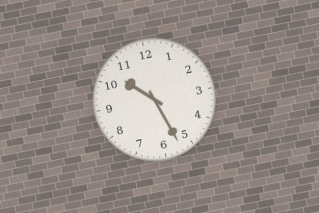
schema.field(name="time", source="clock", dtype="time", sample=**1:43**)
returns **10:27**
